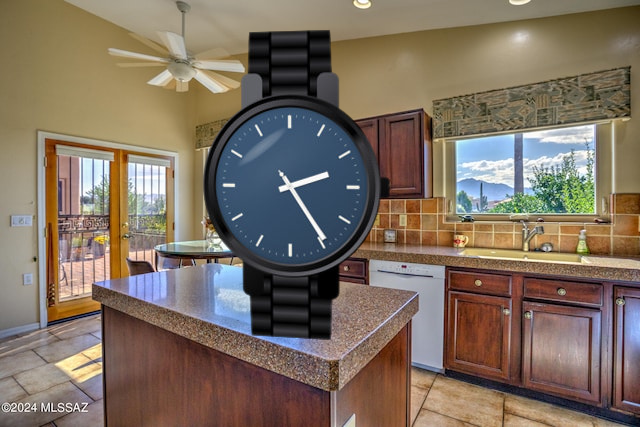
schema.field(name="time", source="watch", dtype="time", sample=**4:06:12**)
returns **2:24:24**
